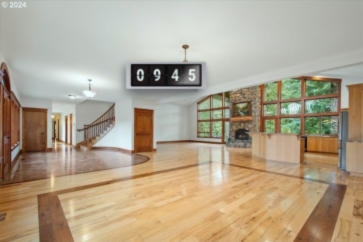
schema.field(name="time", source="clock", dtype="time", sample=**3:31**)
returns **9:45**
